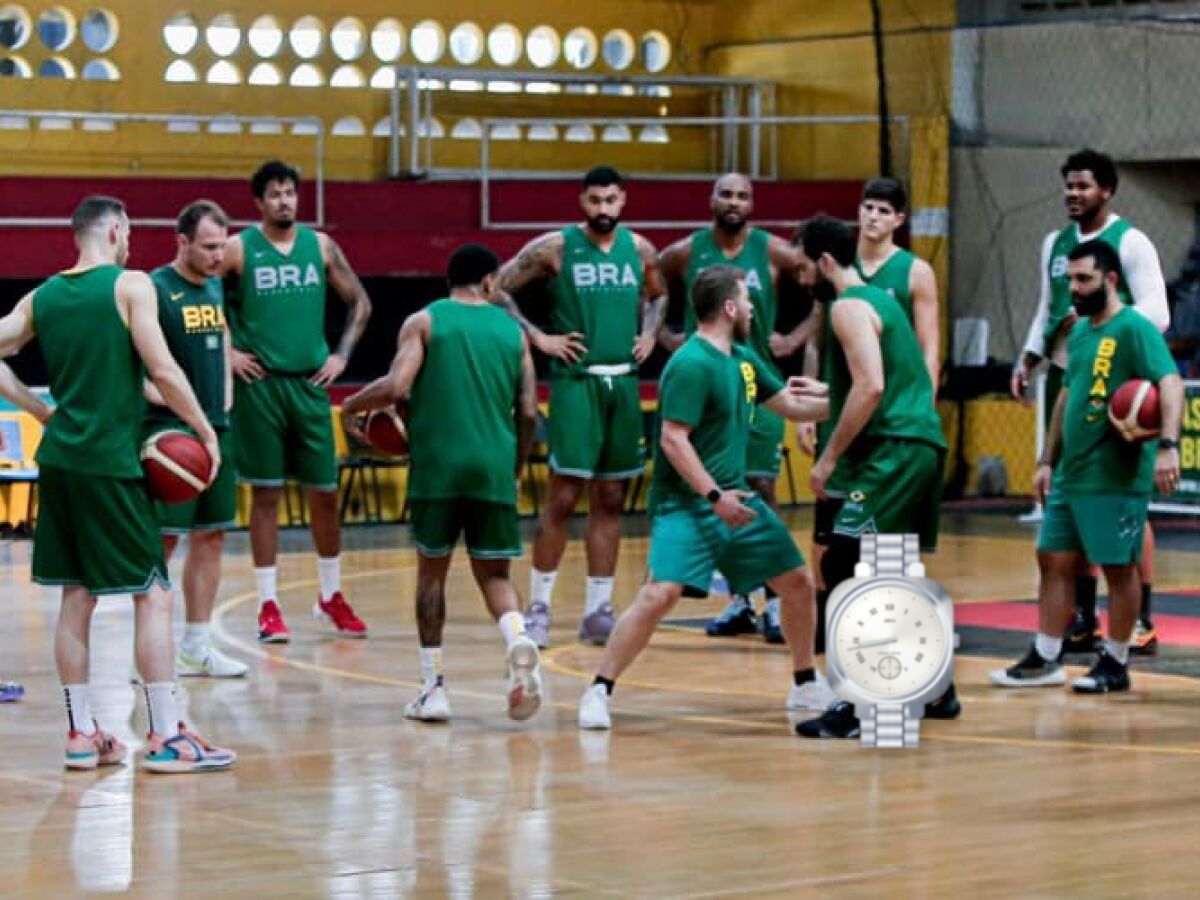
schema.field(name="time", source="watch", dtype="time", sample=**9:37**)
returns **8:43**
